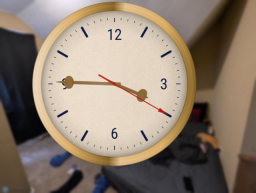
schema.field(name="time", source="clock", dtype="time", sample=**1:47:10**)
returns **3:45:20**
